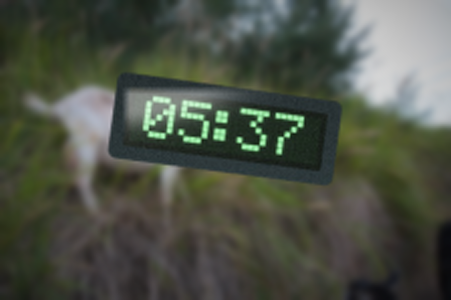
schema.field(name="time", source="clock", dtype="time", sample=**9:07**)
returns **5:37**
